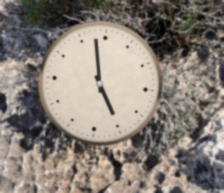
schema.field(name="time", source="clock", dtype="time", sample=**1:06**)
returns **4:58**
